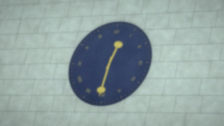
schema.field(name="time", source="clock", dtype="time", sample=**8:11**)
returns **12:31**
